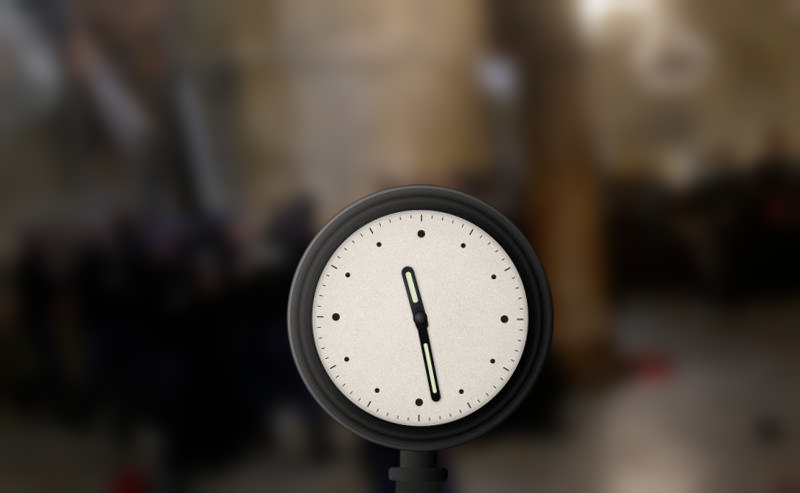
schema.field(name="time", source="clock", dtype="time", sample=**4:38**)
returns **11:28**
